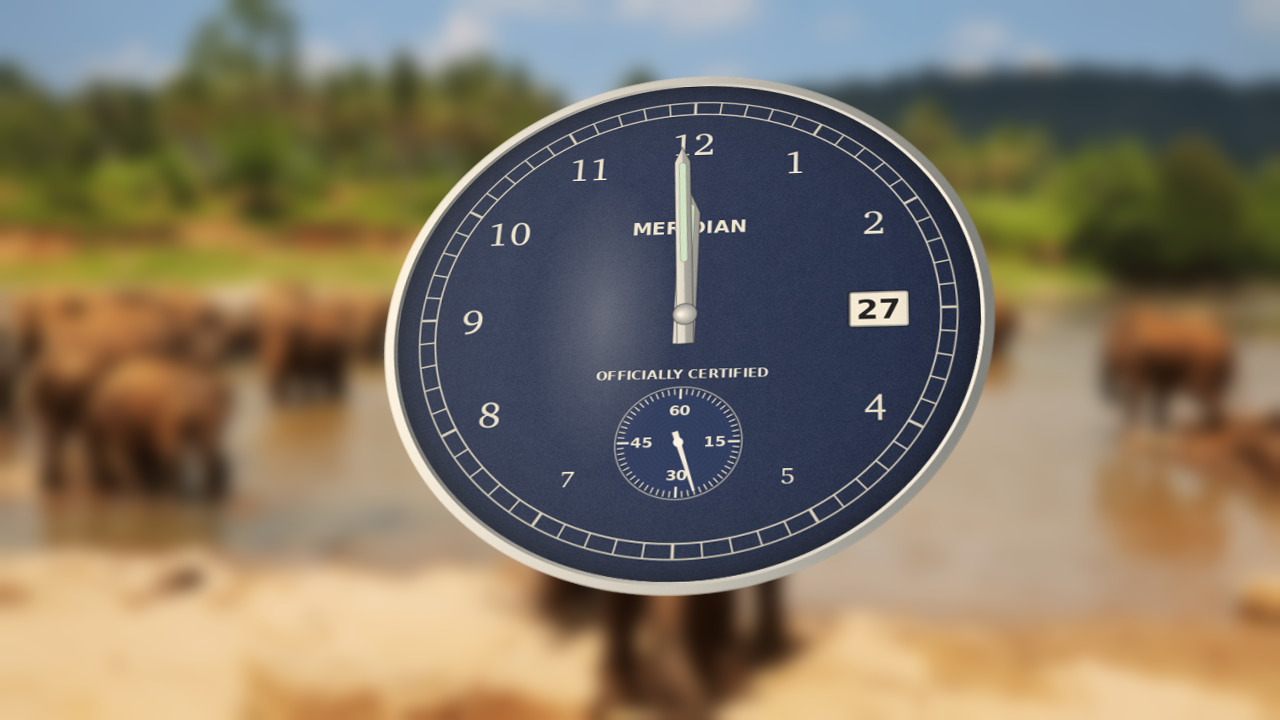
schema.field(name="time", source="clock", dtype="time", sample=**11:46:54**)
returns **11:59:27**
